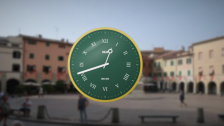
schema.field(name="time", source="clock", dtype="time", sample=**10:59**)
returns **12:42**
